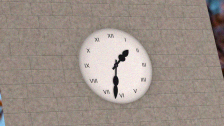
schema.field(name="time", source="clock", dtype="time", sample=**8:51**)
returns **1:32**
